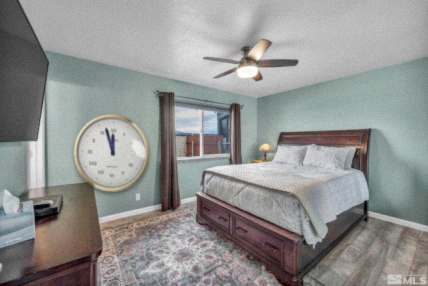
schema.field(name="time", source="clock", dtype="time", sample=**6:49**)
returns **11:57**
